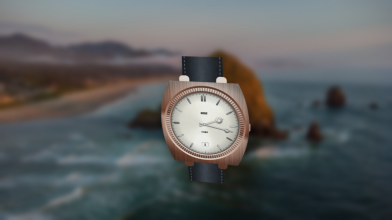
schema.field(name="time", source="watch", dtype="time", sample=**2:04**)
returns **2:17**
